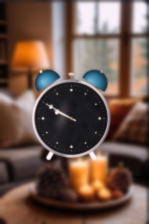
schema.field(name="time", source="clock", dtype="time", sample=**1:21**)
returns **9:50**
